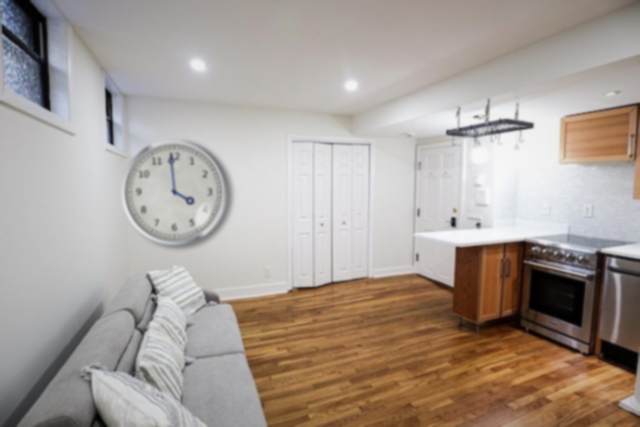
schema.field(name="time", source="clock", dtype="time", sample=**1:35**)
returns **3:59**
